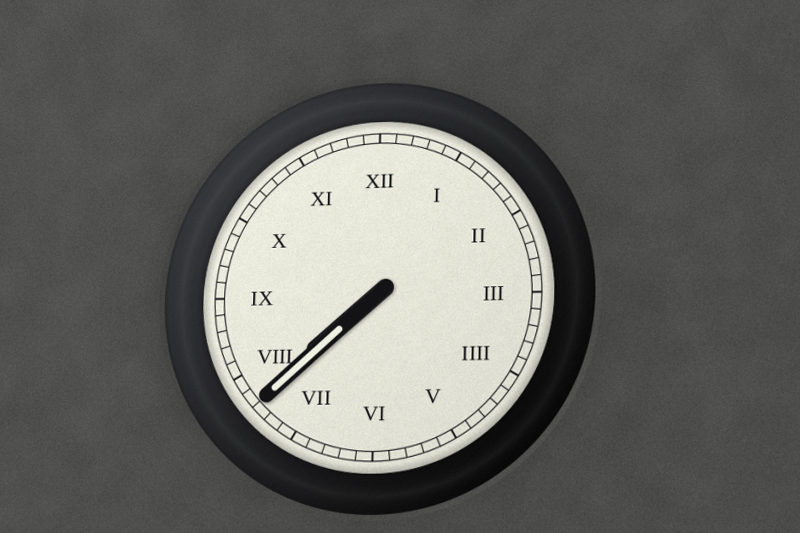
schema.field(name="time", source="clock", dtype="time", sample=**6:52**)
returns **7:38**
